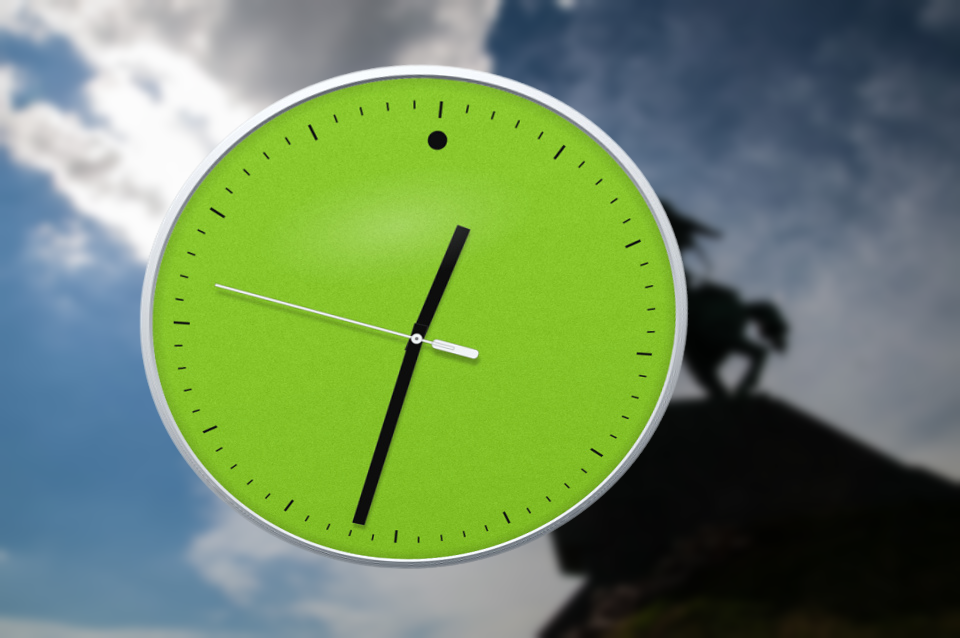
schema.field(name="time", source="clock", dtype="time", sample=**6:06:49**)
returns **12:31:47**
